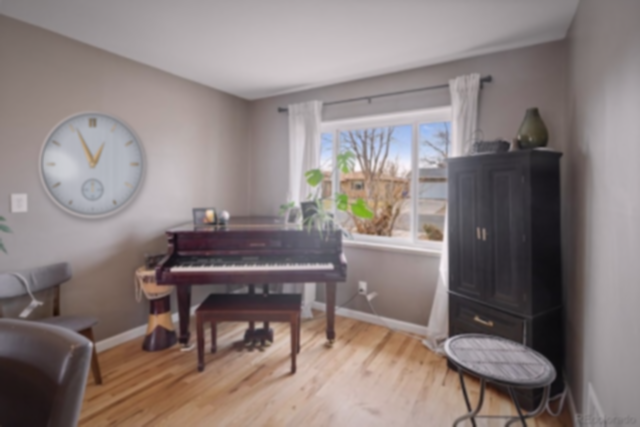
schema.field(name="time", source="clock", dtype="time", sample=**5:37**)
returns **12:56**
